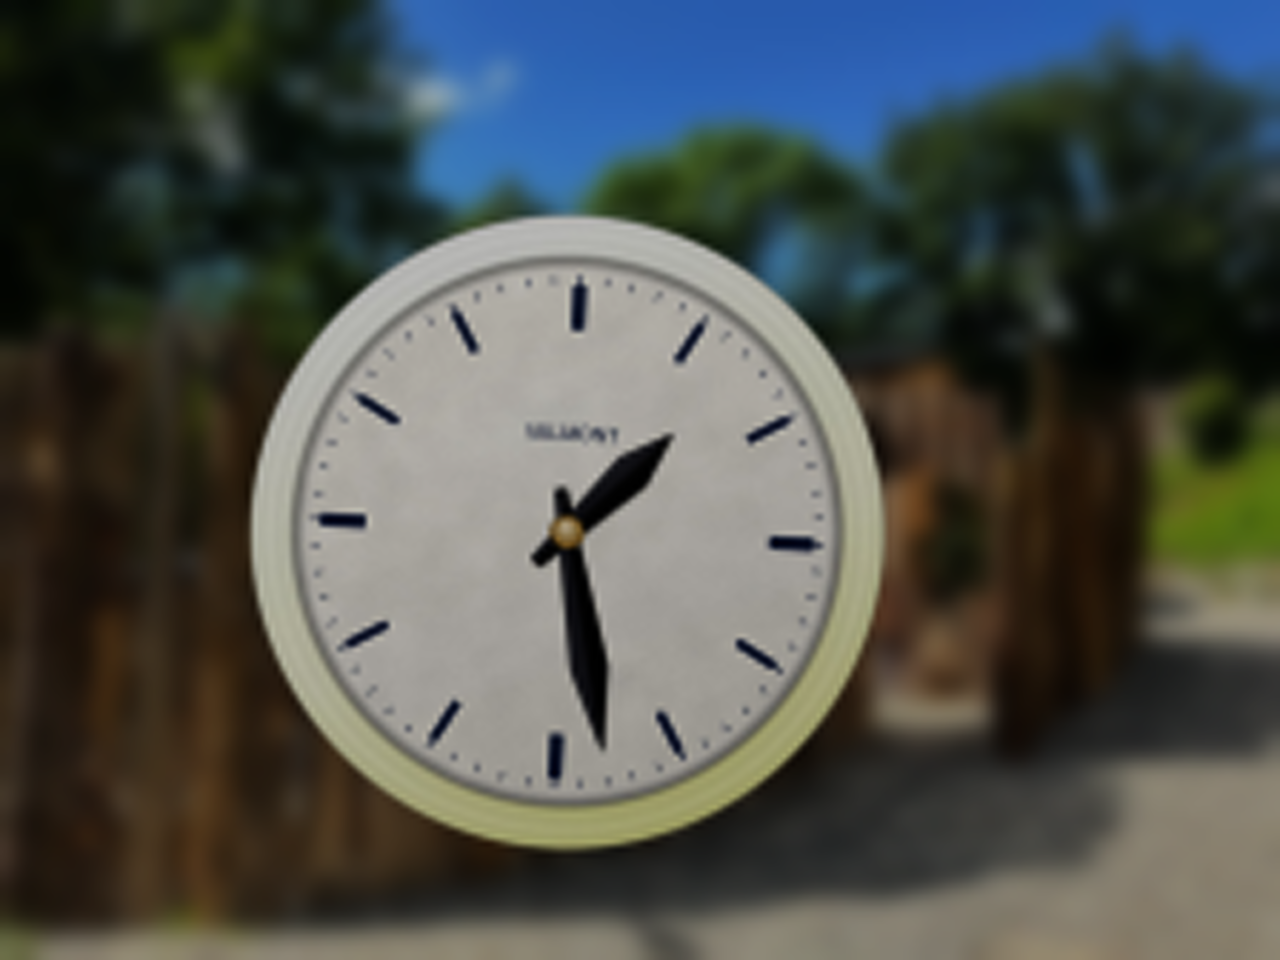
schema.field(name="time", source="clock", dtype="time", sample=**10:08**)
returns **1:28**
